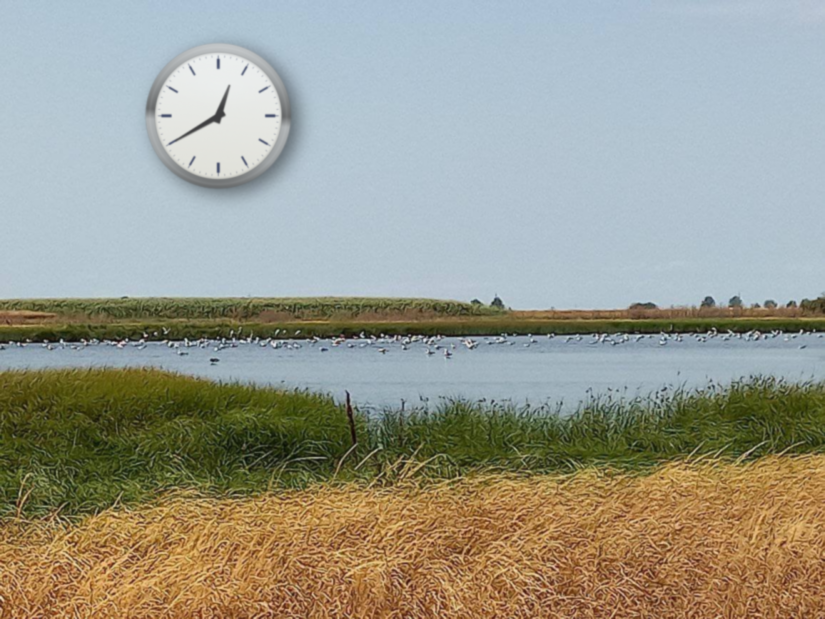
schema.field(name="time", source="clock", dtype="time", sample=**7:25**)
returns **12:40**
